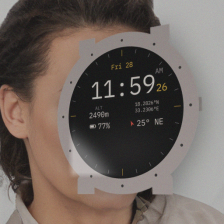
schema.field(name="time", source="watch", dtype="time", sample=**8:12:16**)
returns **11:59:26**
